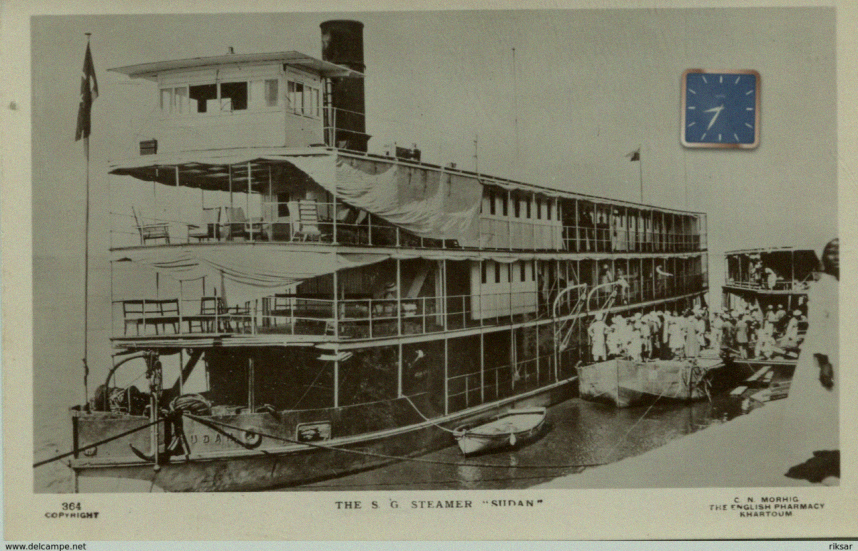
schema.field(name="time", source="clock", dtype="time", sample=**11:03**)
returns **8:35**
